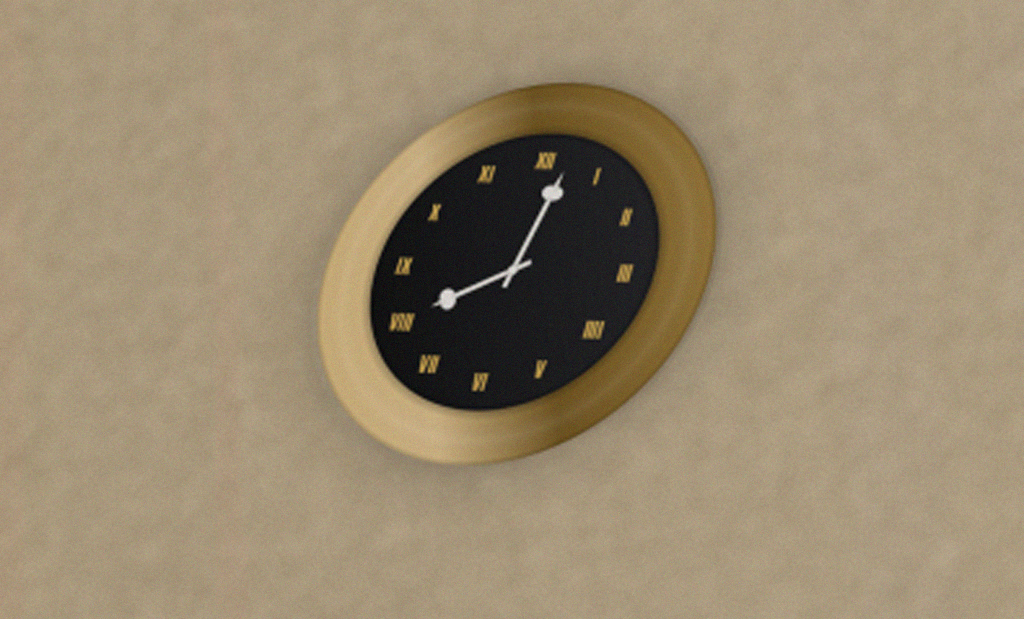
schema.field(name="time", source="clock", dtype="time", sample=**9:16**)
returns **8:02**
